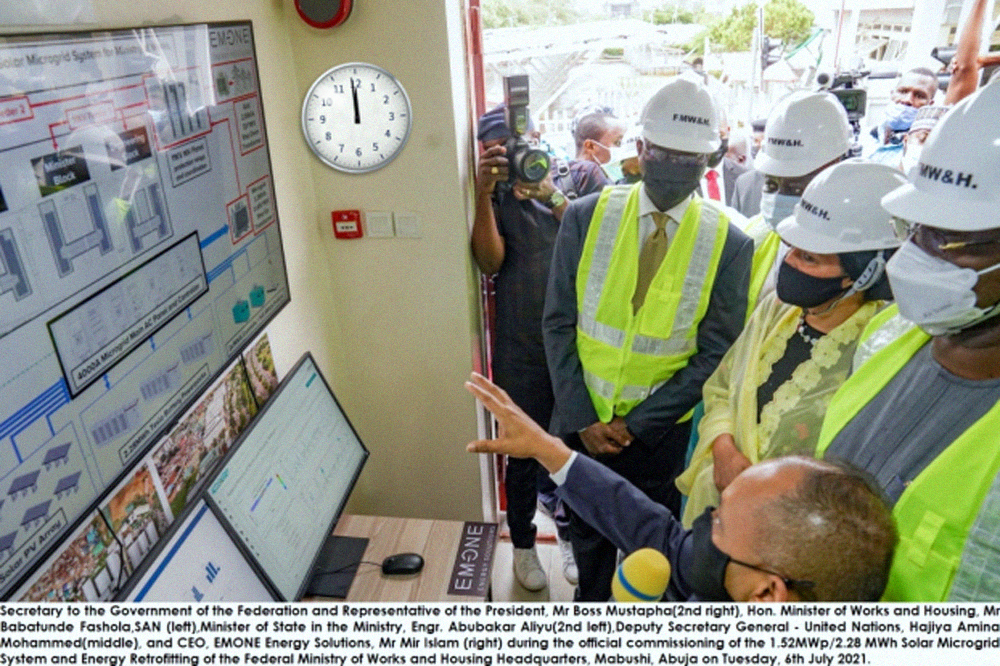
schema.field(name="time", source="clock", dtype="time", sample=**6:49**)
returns **11:59**
